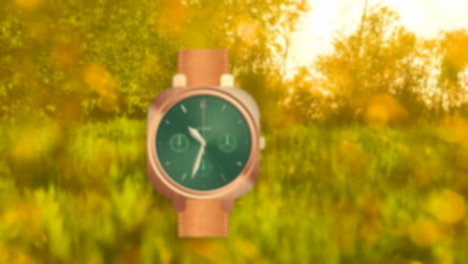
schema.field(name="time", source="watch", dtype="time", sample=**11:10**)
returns **10:33**
